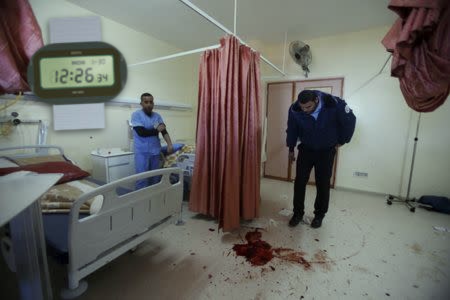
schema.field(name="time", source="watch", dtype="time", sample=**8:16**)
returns **12:26**
